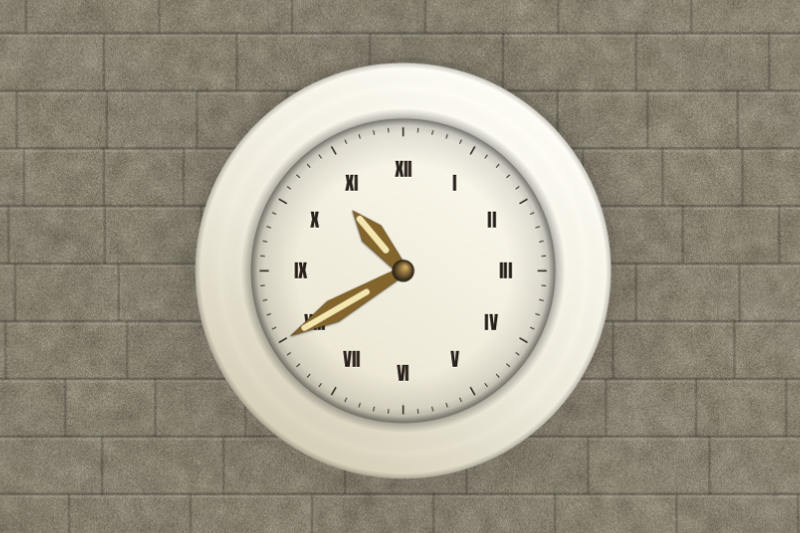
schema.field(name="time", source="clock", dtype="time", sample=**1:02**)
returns **10:40**
